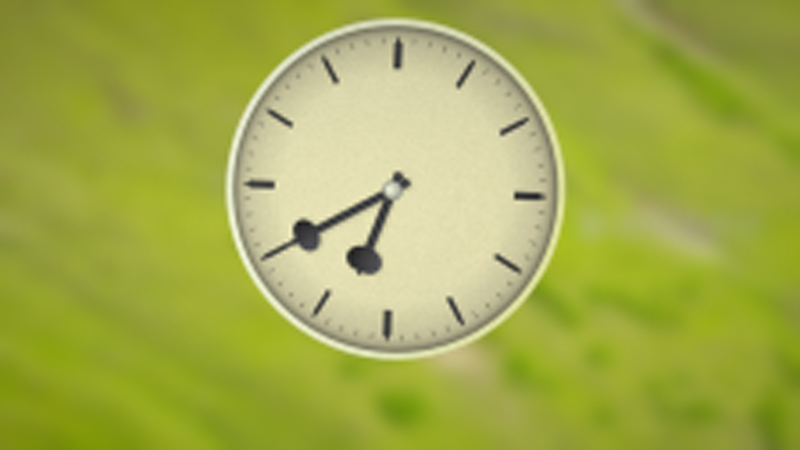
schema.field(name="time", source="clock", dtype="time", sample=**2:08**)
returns **6:40**
